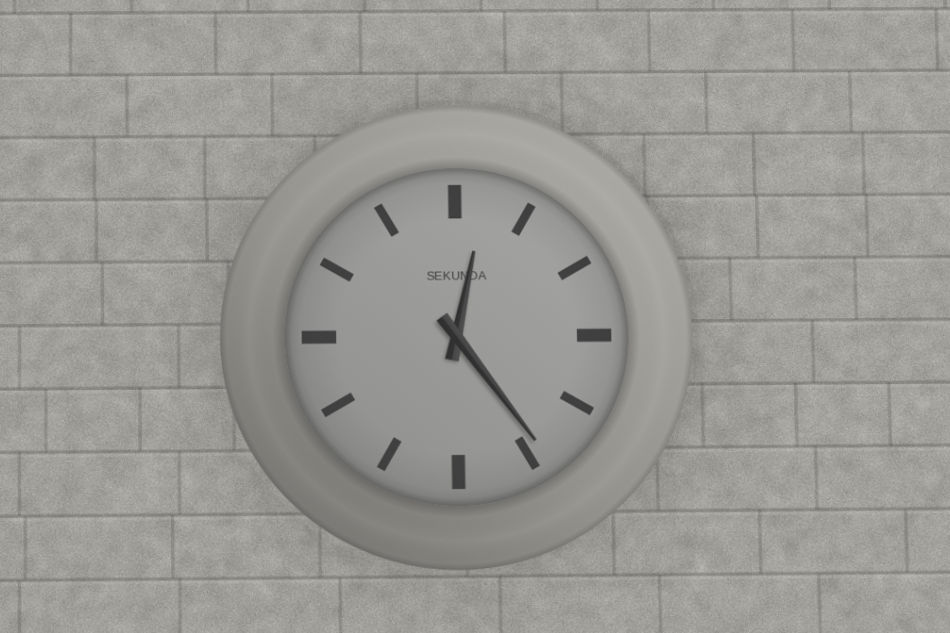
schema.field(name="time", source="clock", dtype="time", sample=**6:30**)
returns **12:24**
